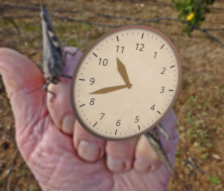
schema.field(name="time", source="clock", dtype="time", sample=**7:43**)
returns **10:42**
